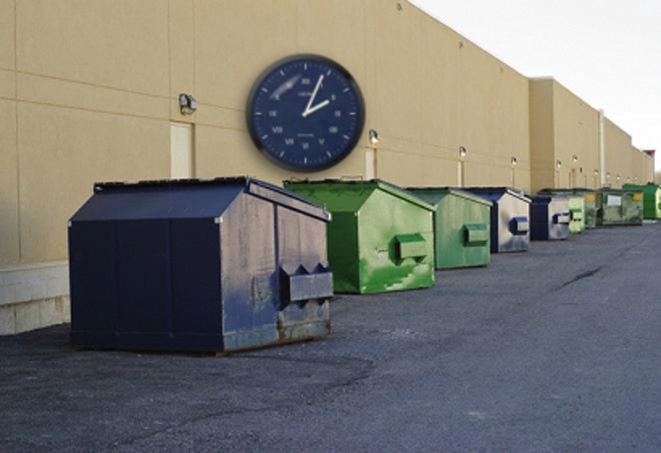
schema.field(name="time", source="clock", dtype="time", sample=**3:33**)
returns **2:04**
